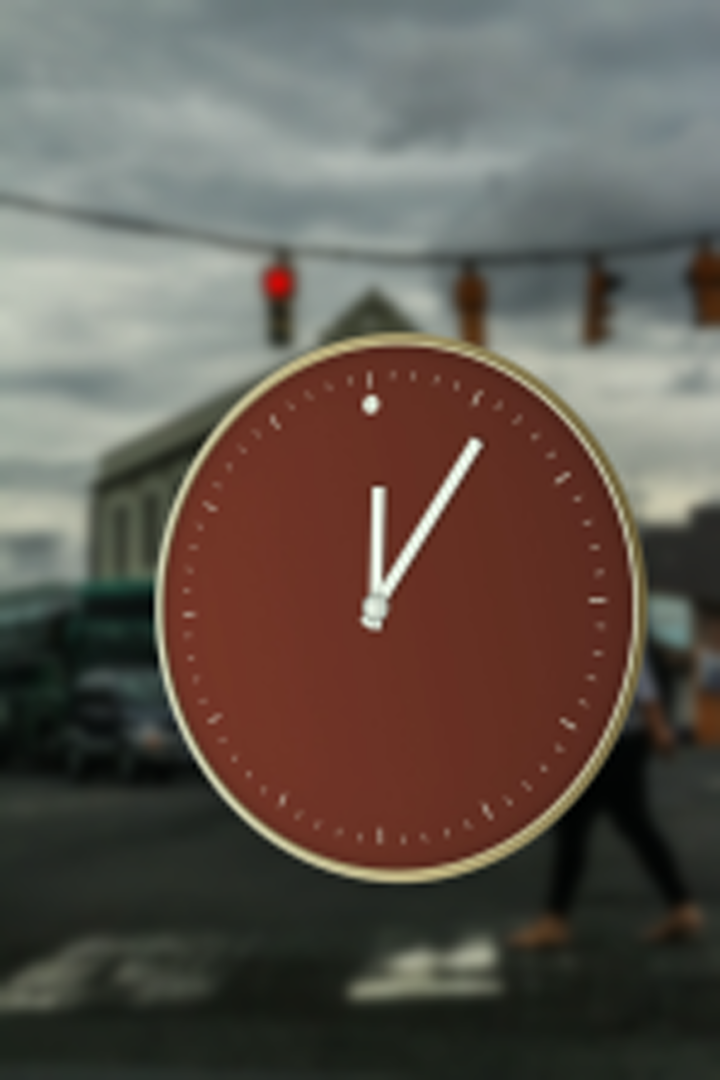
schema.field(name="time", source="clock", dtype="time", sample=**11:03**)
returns **12:06**
